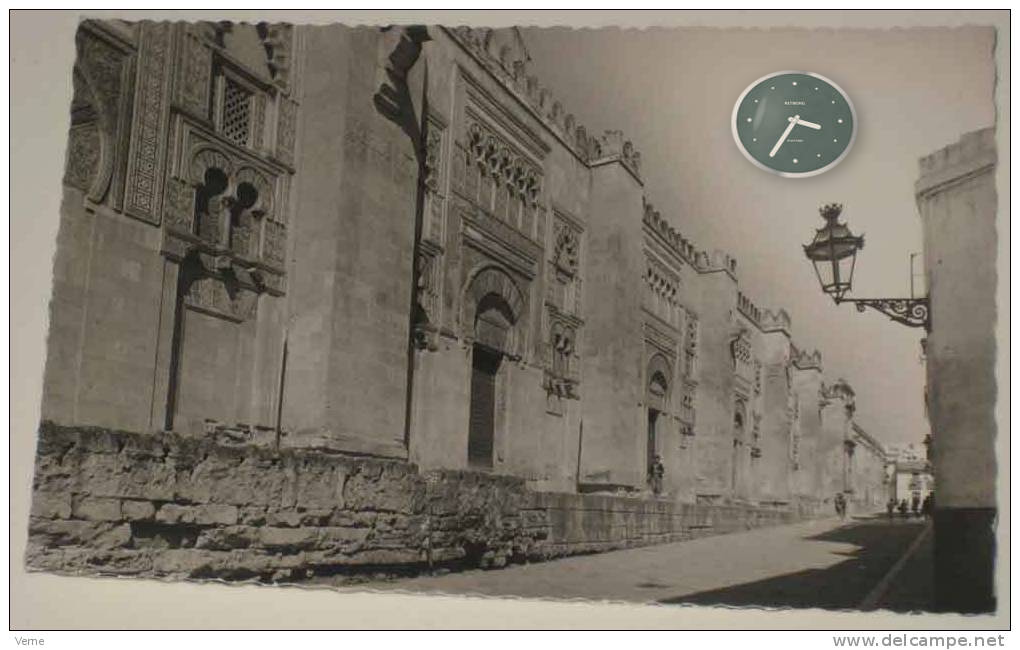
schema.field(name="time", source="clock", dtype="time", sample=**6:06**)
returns **3:35**
